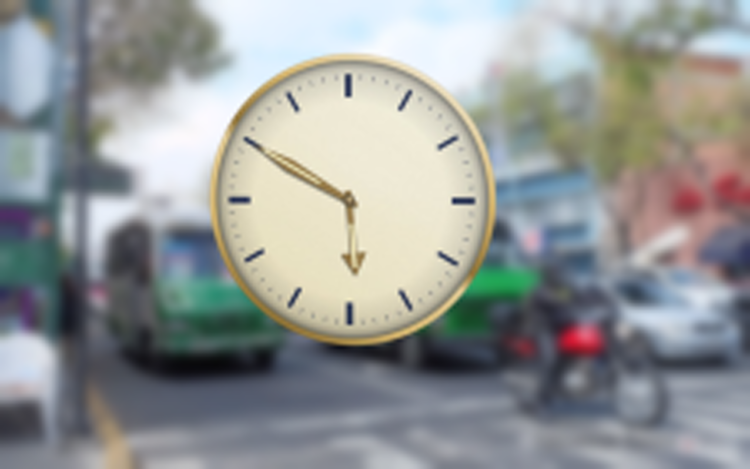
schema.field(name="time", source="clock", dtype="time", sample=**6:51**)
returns **5:50**
